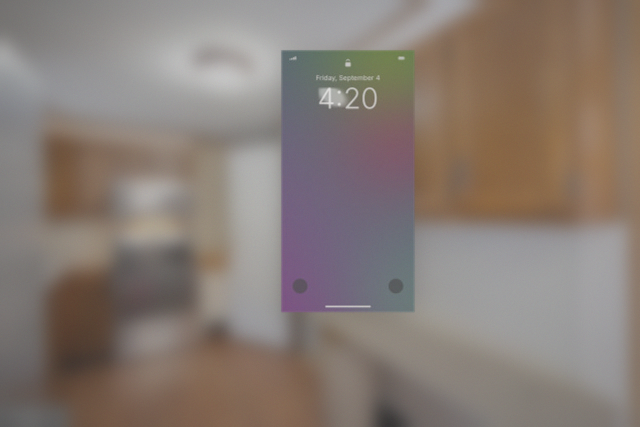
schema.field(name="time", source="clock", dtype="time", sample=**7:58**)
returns **4:20**
